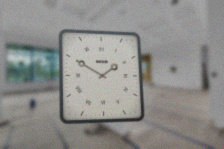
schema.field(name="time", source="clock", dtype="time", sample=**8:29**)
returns **1:50**
